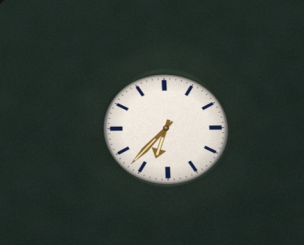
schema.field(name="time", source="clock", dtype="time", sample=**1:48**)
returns **6:37**
